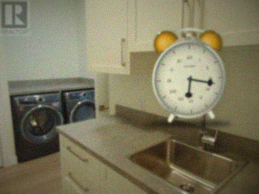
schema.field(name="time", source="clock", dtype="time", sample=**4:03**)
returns **6:17**
